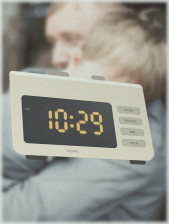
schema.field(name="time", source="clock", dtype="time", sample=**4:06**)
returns **10:29**
